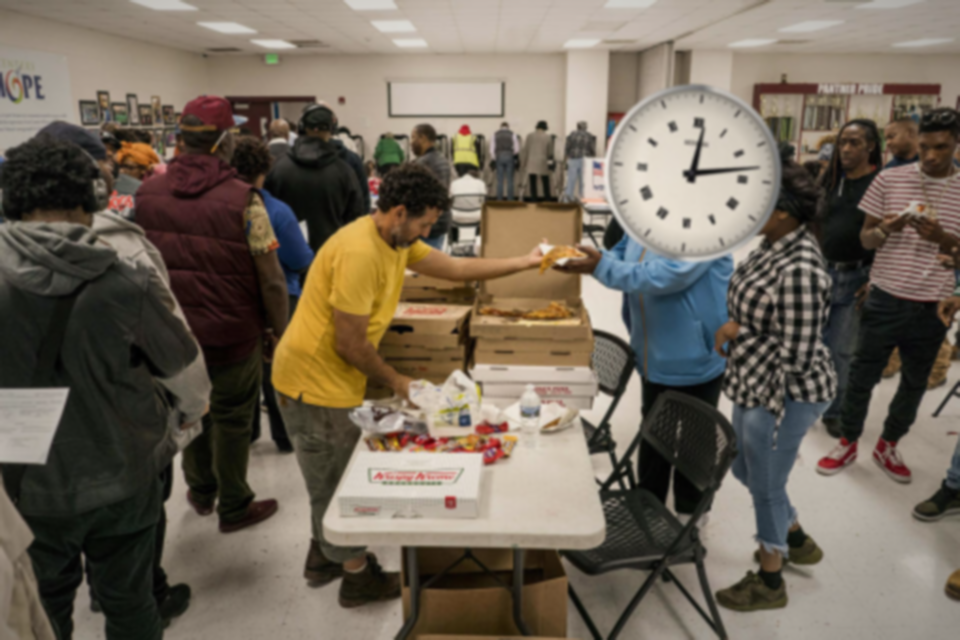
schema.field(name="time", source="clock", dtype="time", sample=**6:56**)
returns **12:13**
